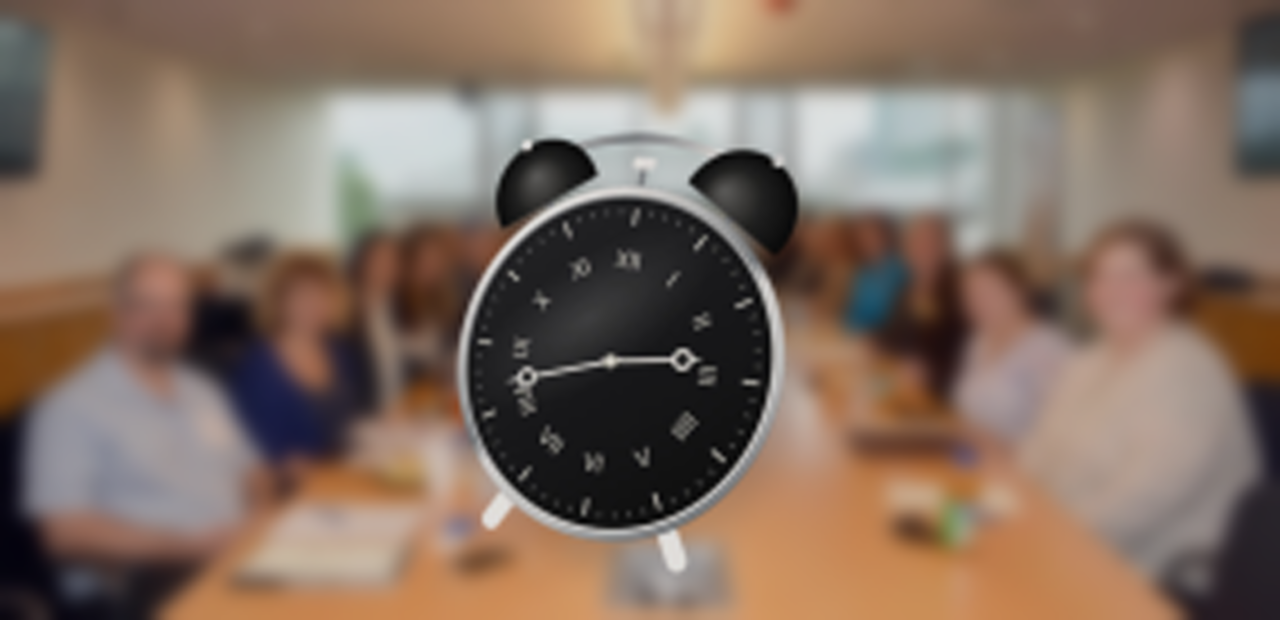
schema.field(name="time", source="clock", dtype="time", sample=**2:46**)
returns **2:42**
